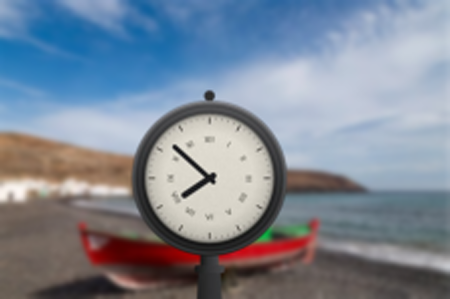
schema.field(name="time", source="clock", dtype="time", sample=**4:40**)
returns **7:52**
